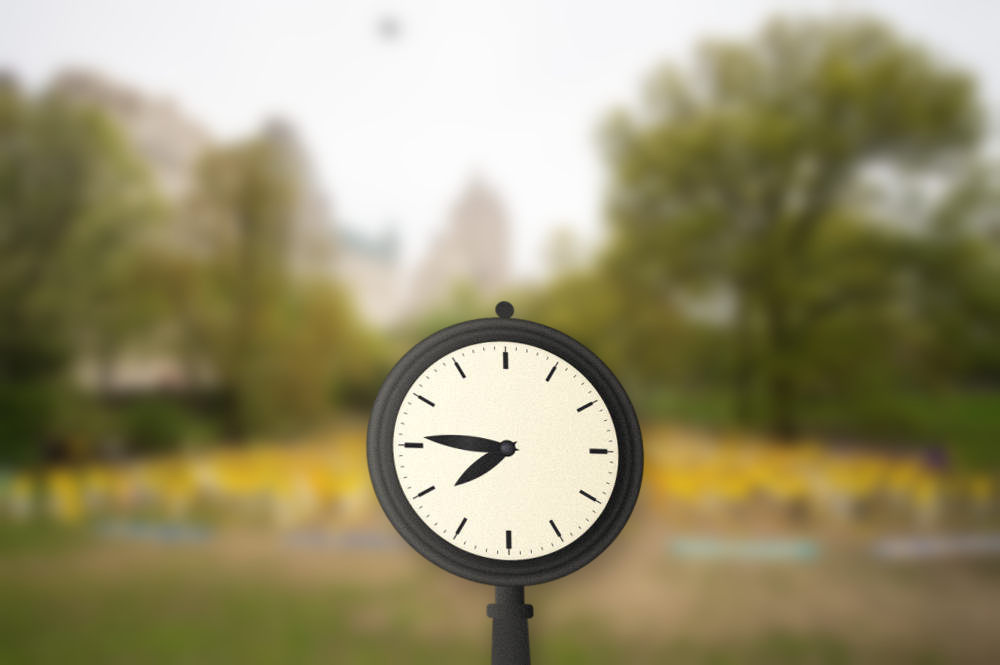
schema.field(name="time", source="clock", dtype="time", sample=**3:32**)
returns **7:46**
